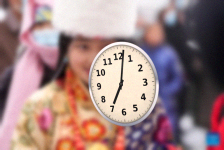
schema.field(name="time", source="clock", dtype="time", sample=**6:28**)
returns **7:02**
